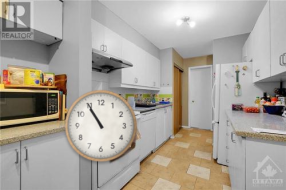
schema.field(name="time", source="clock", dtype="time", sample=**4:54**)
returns **10:55**
